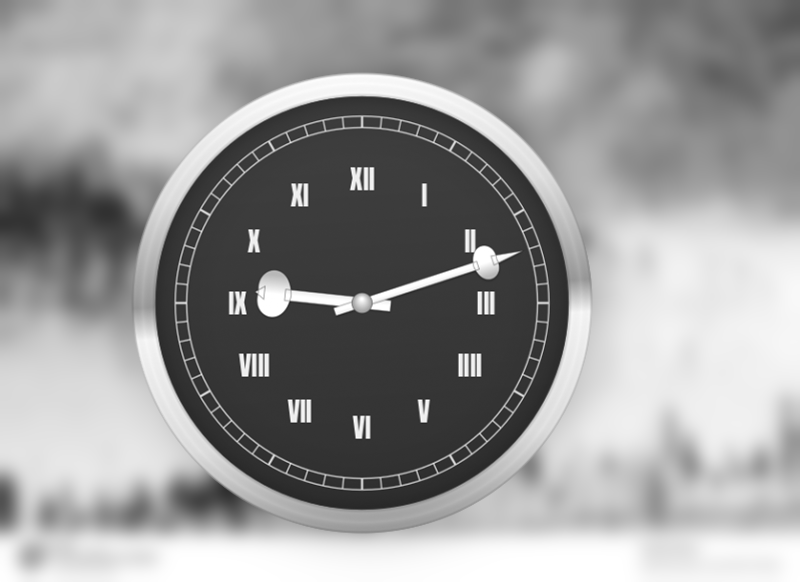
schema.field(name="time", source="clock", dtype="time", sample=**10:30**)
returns **9:12**
